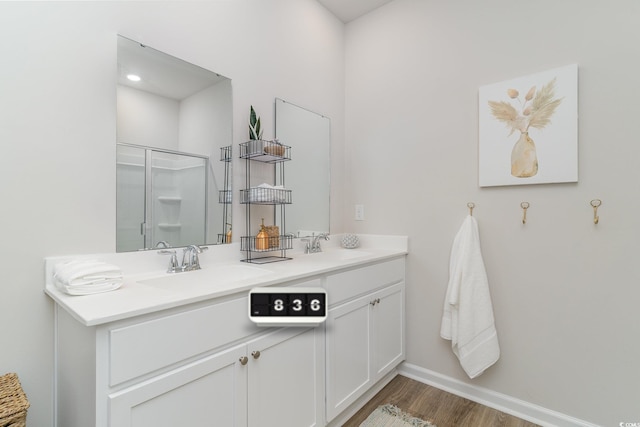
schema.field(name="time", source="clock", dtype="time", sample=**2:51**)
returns **8:36**
